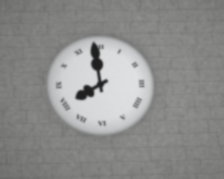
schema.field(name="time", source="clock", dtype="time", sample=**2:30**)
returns **7:59**
